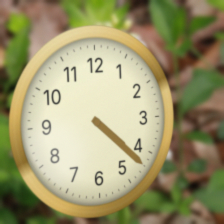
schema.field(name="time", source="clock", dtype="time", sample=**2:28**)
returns **4:22**
